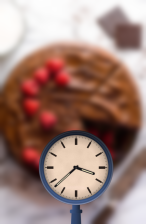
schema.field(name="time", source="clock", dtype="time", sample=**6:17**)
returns **3:38**
